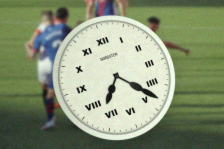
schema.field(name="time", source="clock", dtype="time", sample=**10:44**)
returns **7:23**
